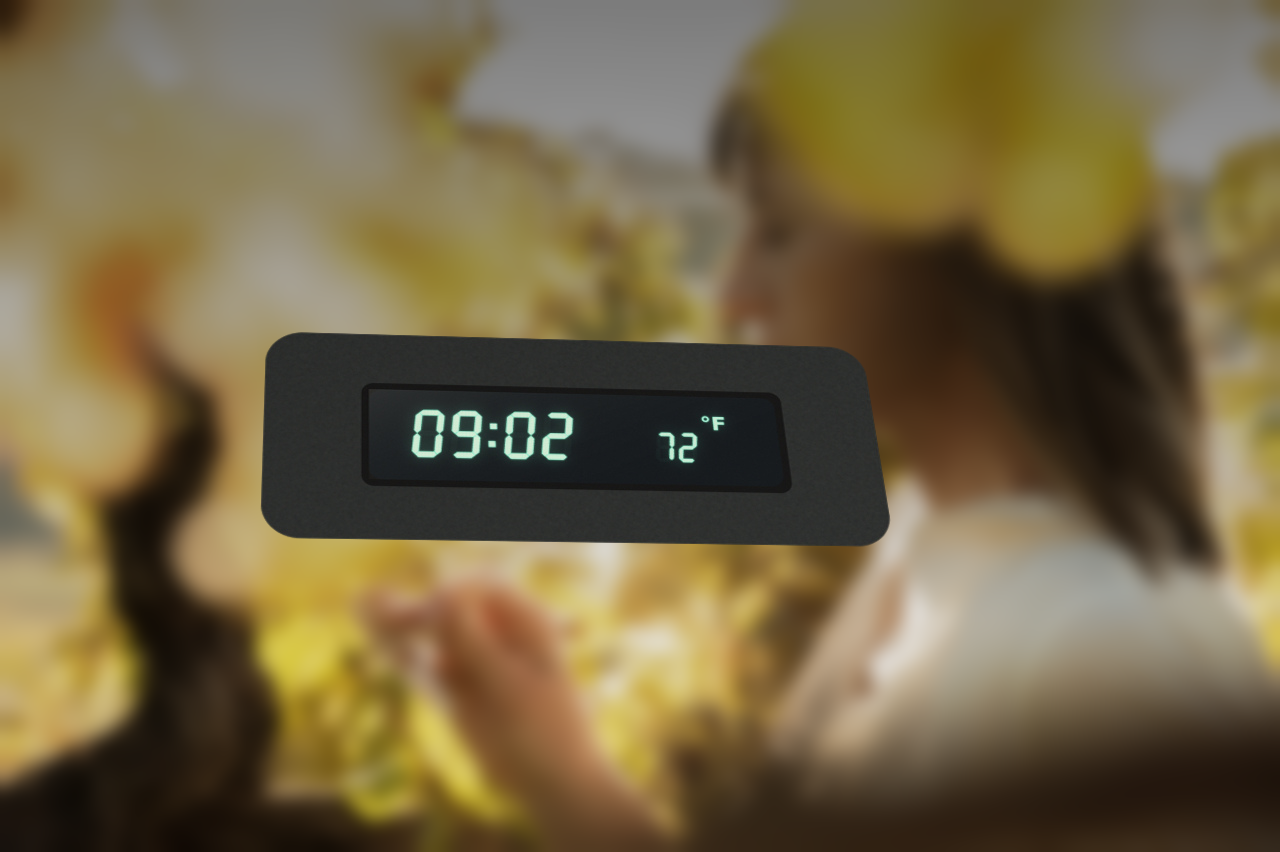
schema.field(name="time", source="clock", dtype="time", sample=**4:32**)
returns **9:02**
